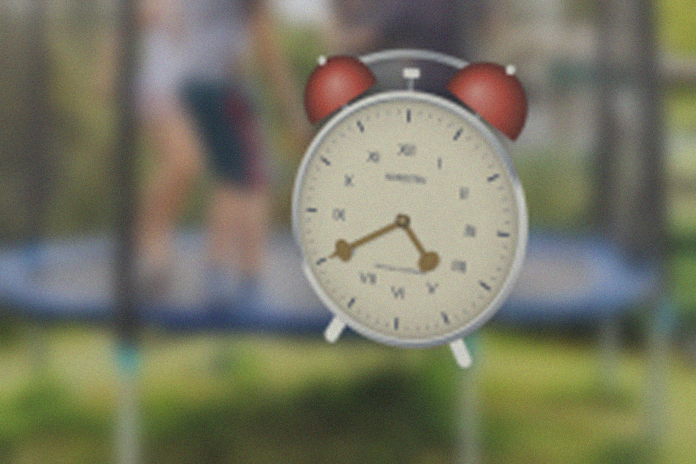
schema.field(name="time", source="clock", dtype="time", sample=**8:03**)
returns **4:40**
